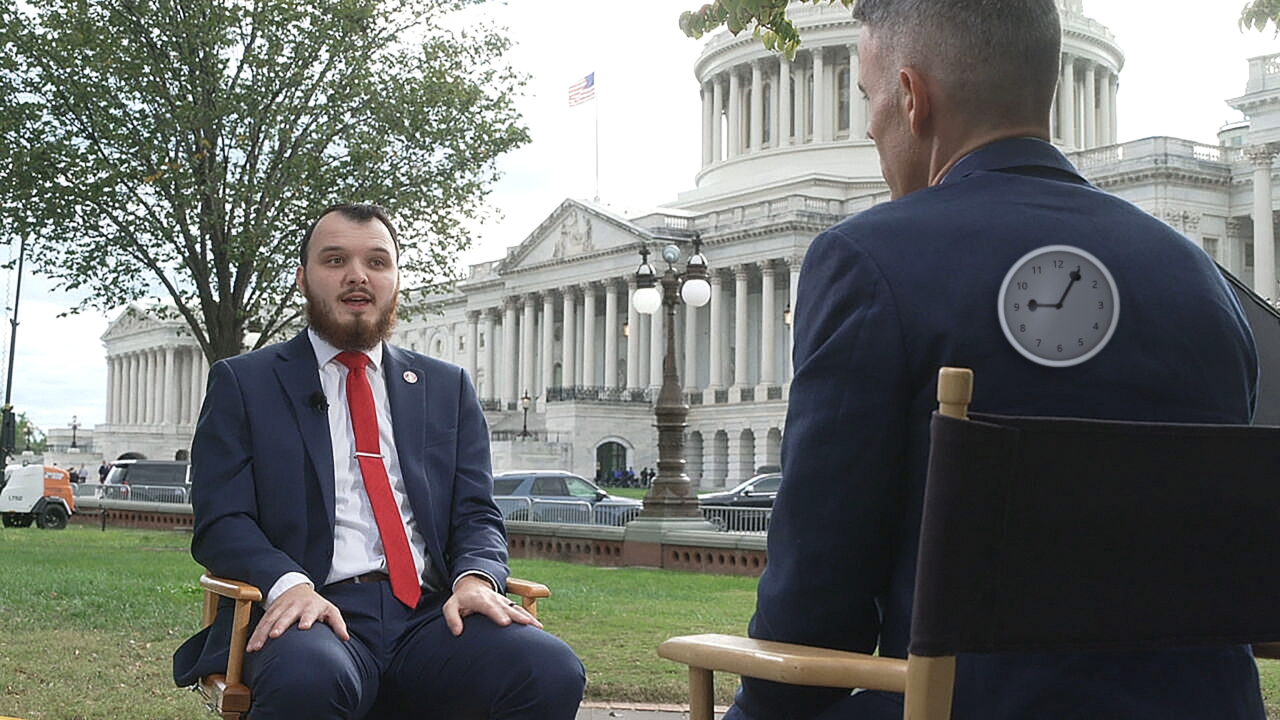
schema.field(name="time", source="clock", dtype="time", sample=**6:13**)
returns **9:05**
